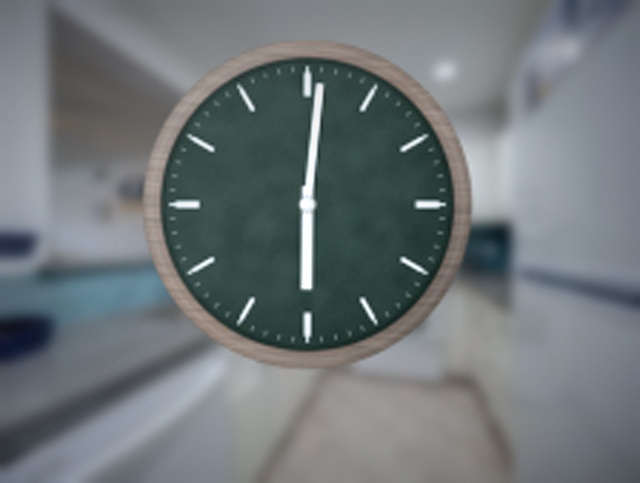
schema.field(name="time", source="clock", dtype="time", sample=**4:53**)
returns **6:01**
